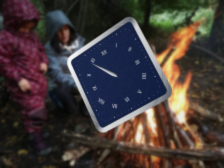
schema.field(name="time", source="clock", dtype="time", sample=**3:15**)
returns **10:54**
